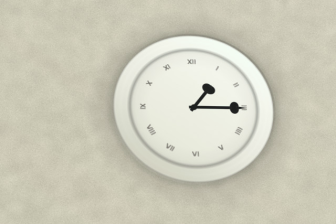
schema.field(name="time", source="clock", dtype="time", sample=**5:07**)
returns **1:15**
